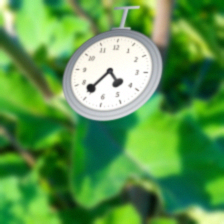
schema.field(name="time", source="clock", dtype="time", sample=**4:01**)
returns **4:36**
